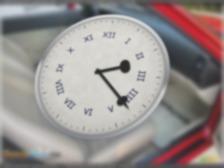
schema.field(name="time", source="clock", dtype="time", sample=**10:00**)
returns **2:22**
